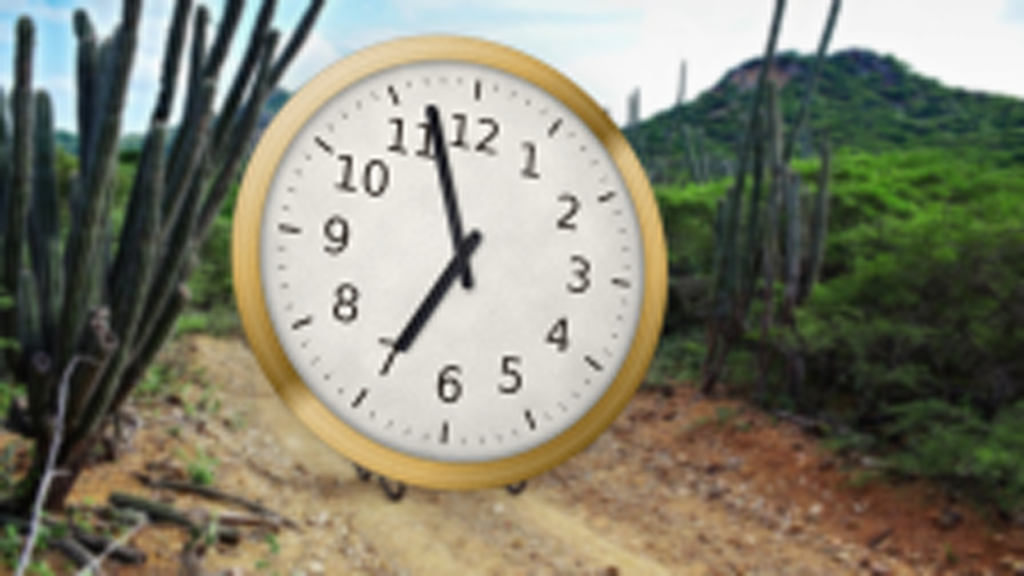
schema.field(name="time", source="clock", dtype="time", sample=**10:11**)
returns **6:57**
